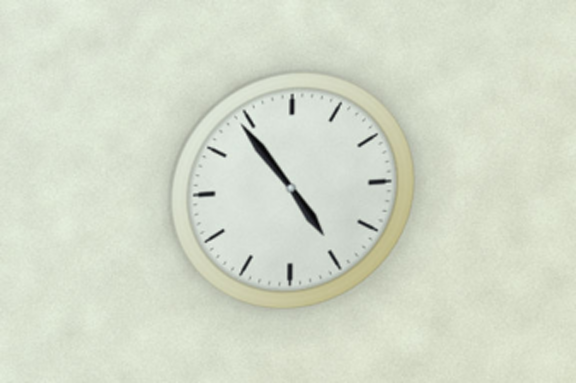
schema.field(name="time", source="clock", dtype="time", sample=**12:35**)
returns **4:54**
